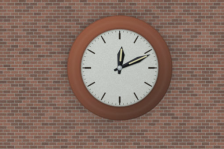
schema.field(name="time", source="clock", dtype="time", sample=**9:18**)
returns **12:11**
